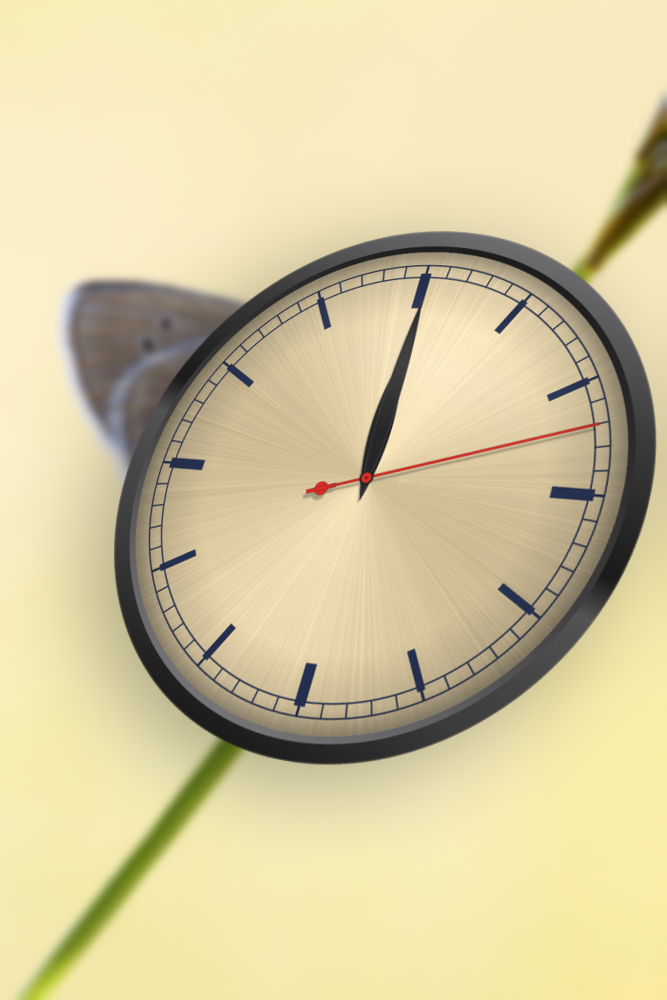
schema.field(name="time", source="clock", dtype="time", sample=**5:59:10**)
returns **12:00:12**
